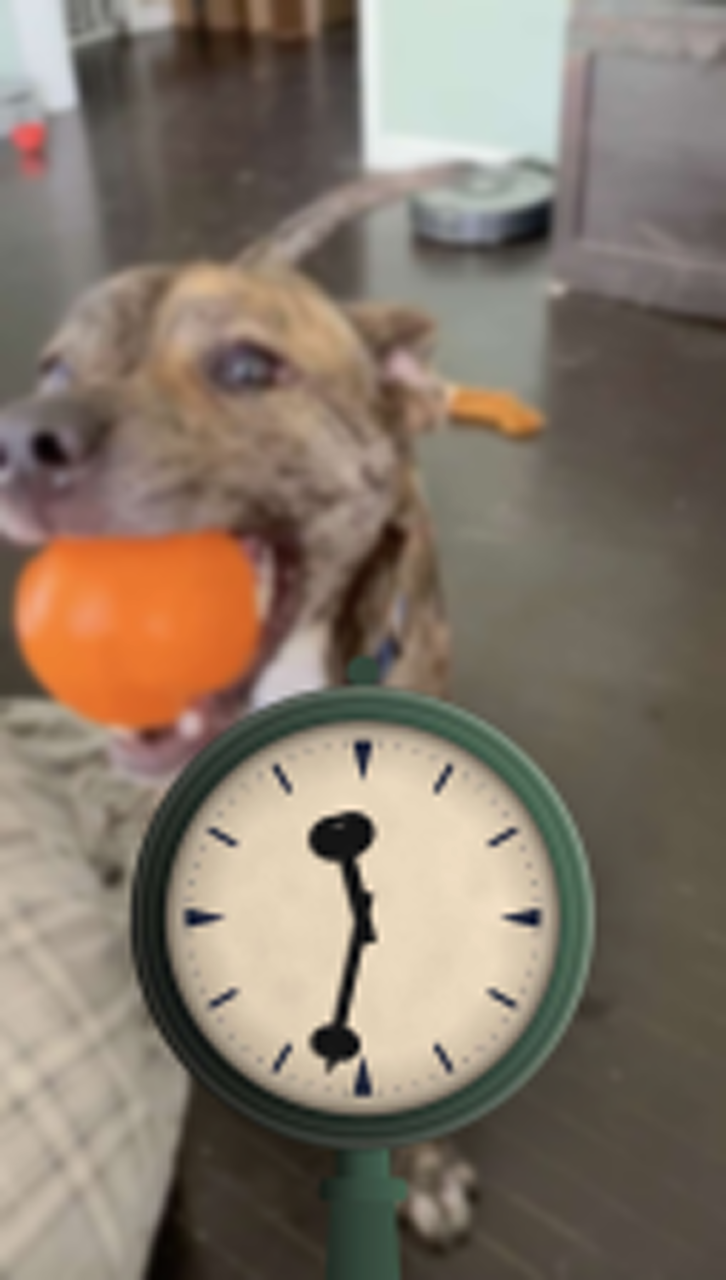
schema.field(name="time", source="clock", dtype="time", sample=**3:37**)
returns **11:32**
